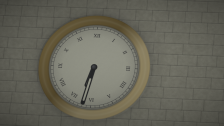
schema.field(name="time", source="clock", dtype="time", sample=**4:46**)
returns **6:32**
